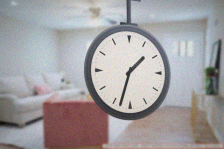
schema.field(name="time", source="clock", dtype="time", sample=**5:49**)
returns **1:33**
